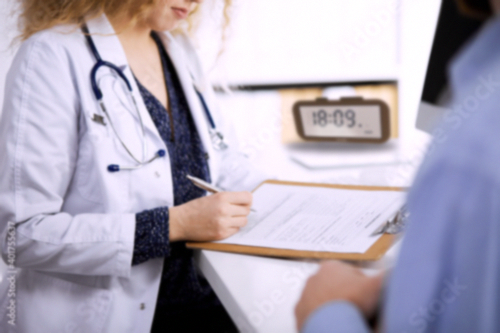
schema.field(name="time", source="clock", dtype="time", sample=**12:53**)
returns **18:09**
